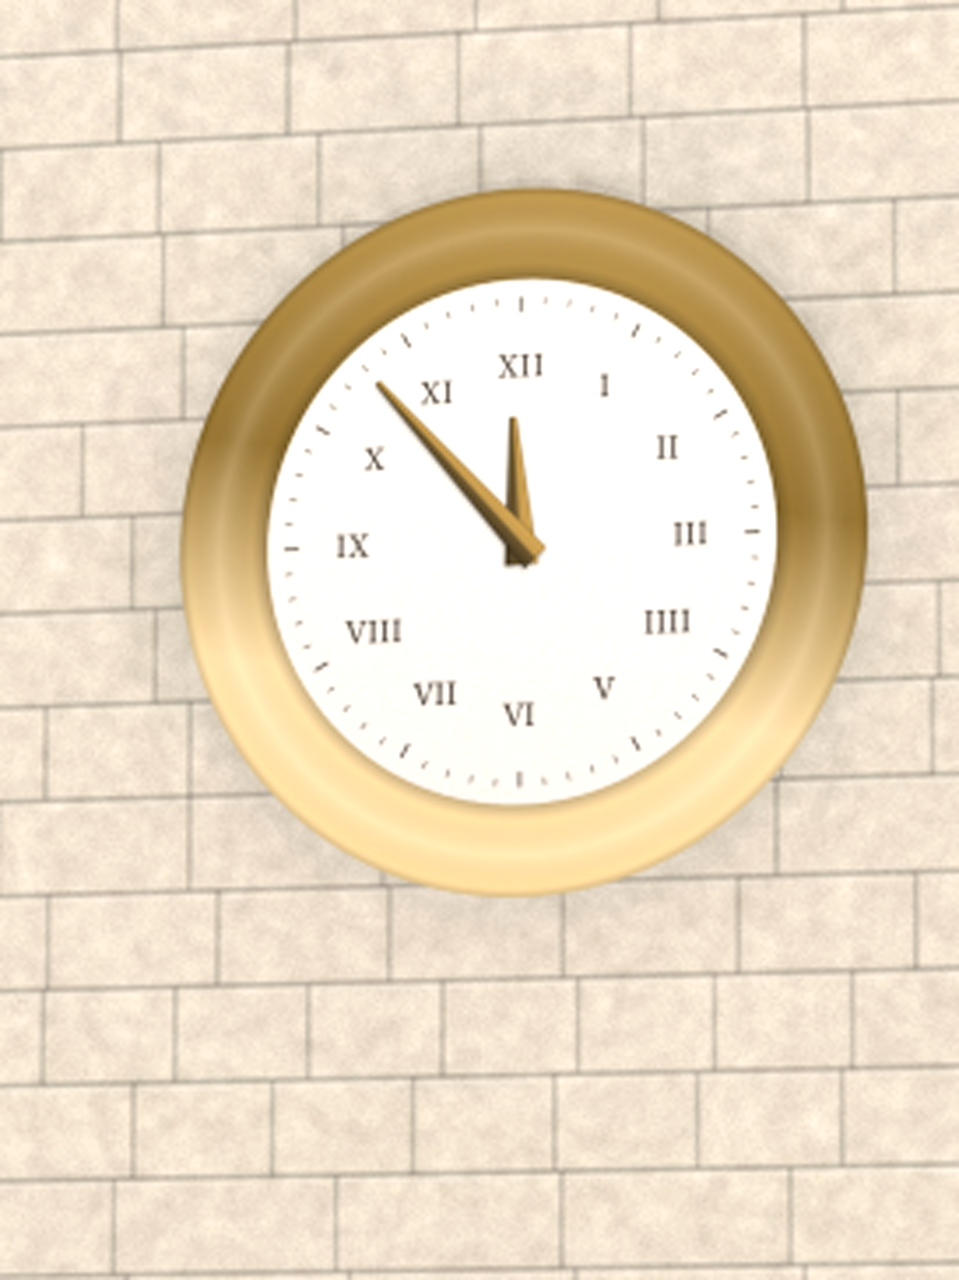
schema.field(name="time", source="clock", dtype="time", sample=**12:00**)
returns **11:53**
